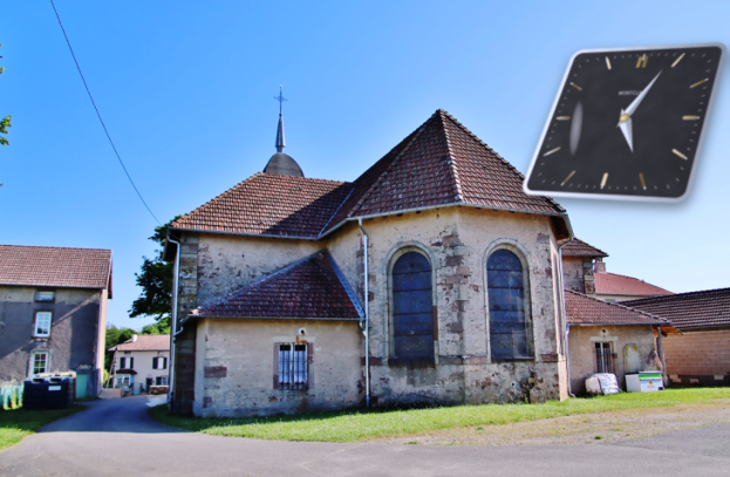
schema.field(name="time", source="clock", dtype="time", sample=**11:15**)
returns **5:04**
